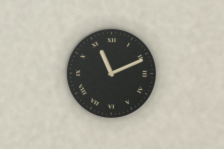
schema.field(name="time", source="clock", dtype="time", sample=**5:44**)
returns **11:11**
